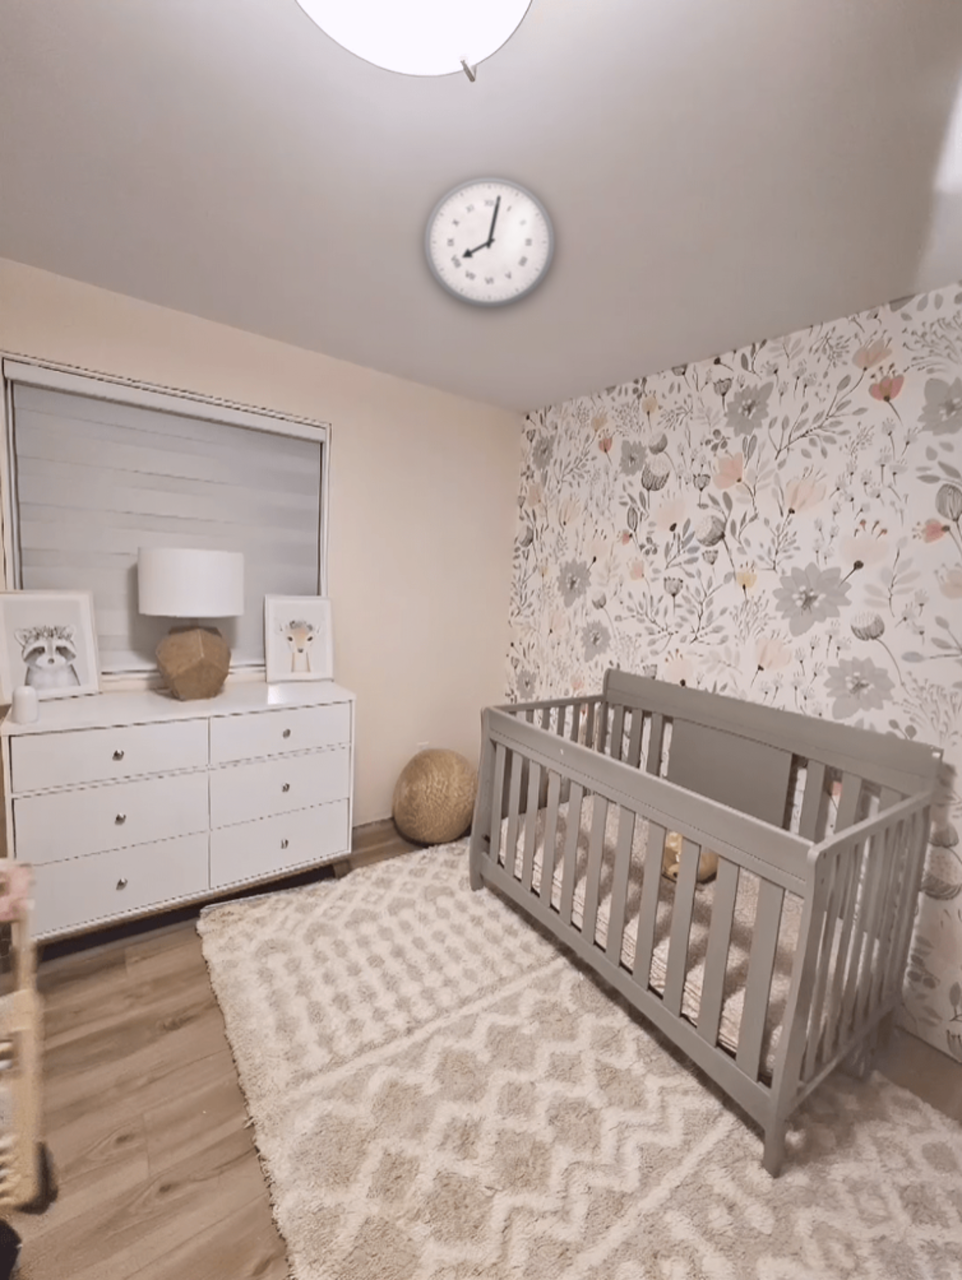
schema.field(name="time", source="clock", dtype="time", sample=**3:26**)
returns **8:02**
